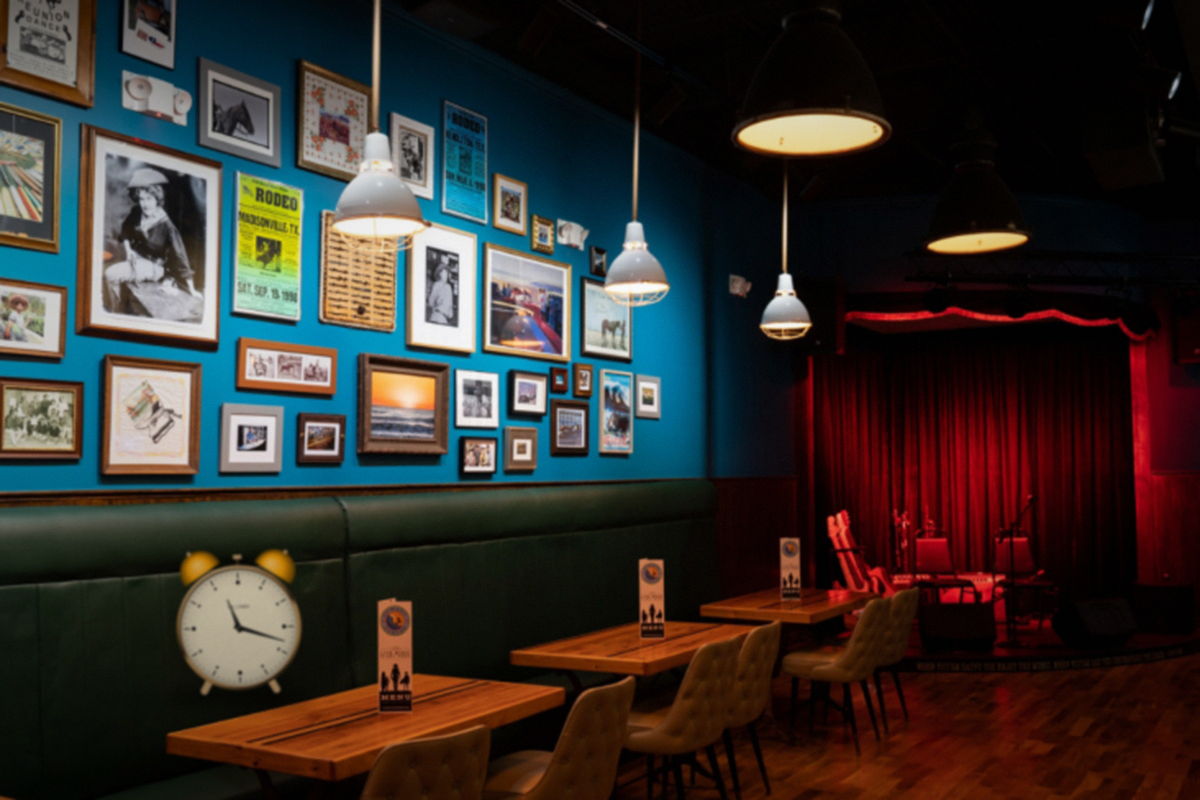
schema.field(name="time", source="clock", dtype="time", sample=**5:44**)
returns **11:18**
